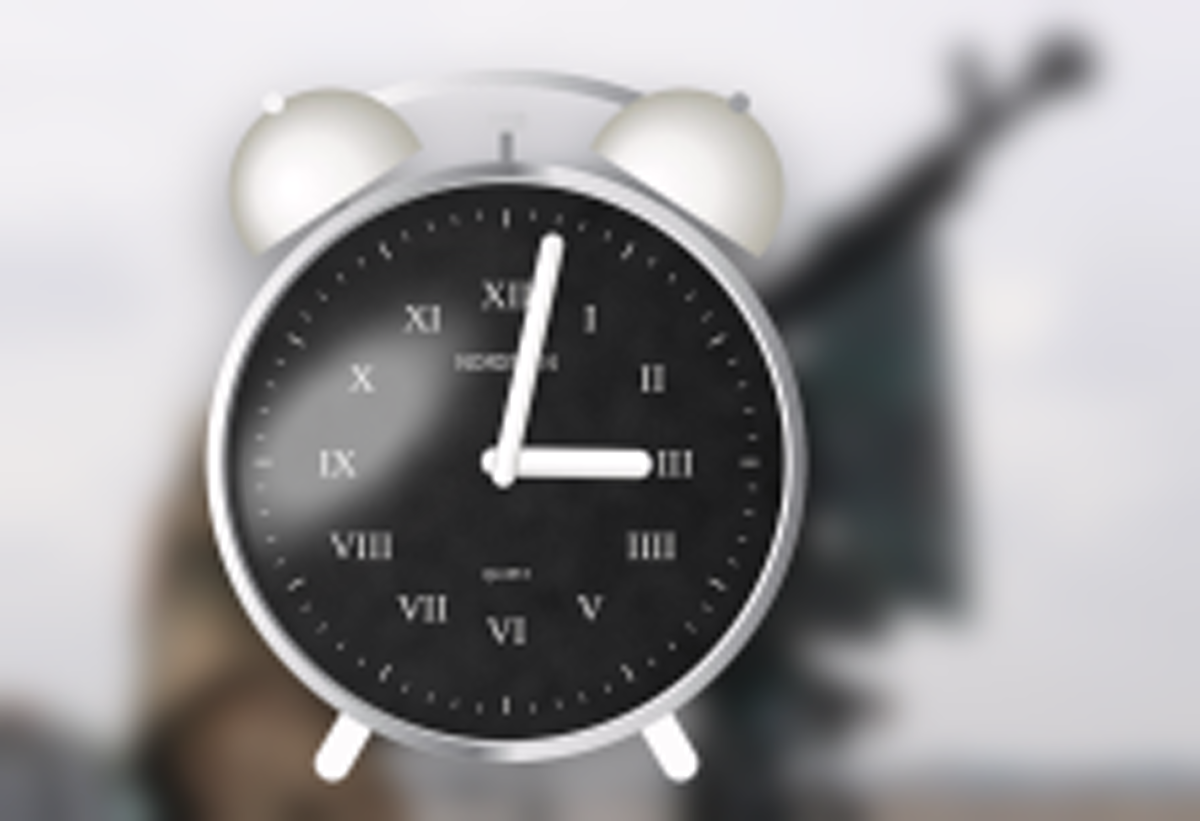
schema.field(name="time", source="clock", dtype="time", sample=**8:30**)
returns **3:02**
